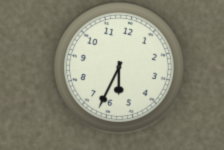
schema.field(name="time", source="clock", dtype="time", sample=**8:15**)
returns **5:32**
